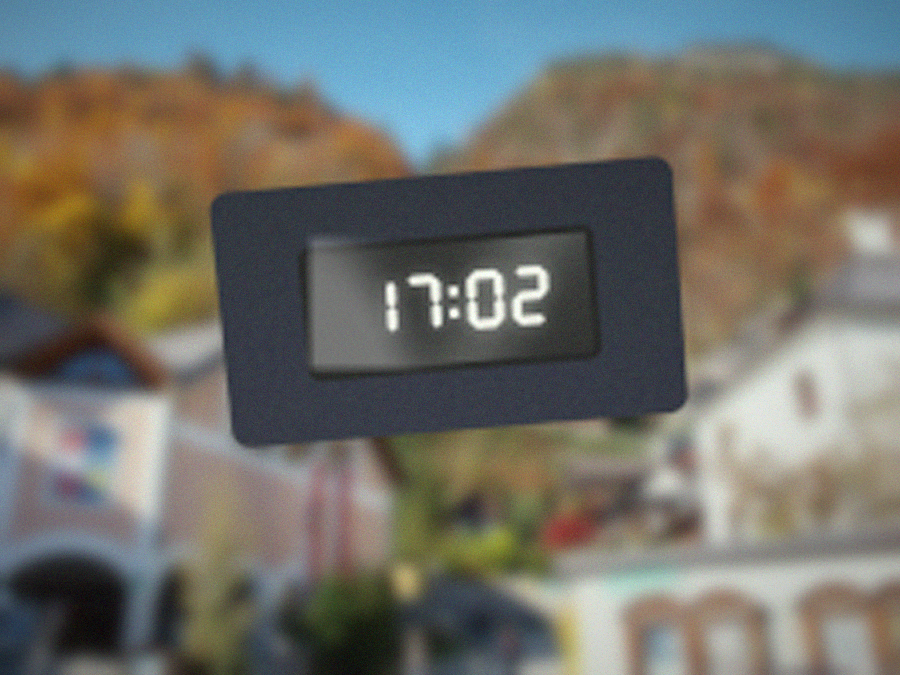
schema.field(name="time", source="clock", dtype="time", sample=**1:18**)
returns **17:02**
